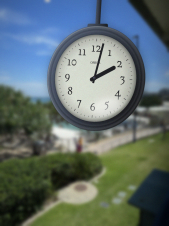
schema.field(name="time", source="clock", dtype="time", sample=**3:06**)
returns **2:02**
